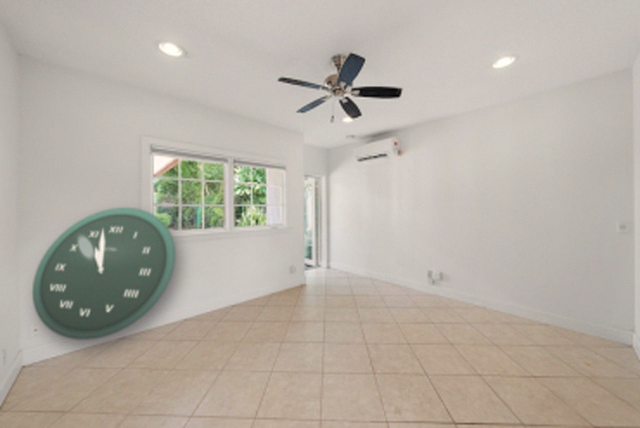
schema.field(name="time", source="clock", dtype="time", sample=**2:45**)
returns **10:57**
